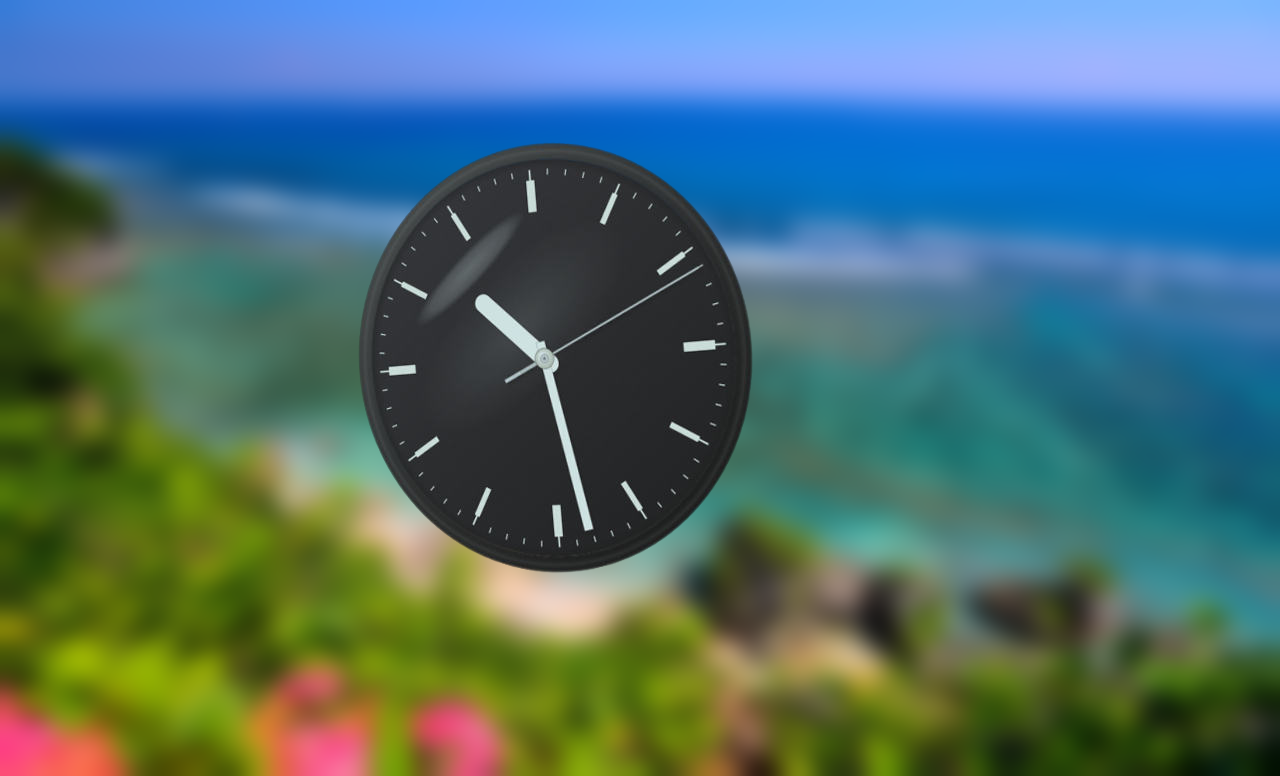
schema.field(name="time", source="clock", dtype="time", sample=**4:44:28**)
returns **10:28:11**
